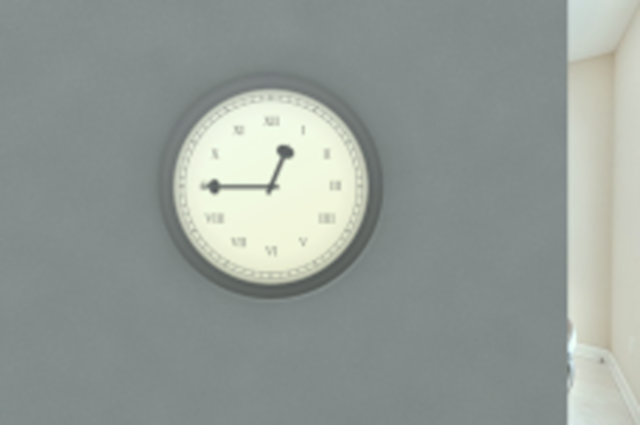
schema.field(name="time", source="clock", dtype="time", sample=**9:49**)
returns **12:45**
